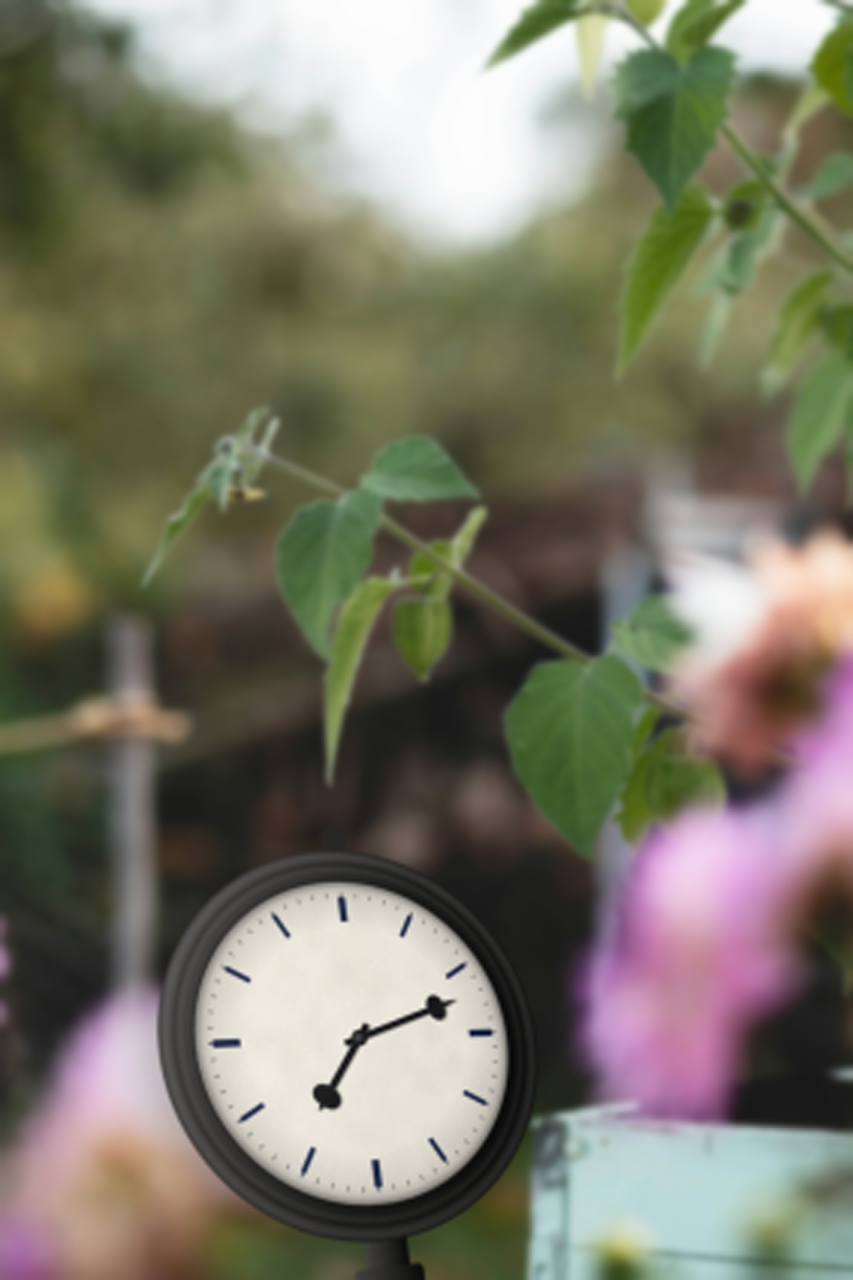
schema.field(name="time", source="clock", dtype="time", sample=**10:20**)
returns **7:12**
